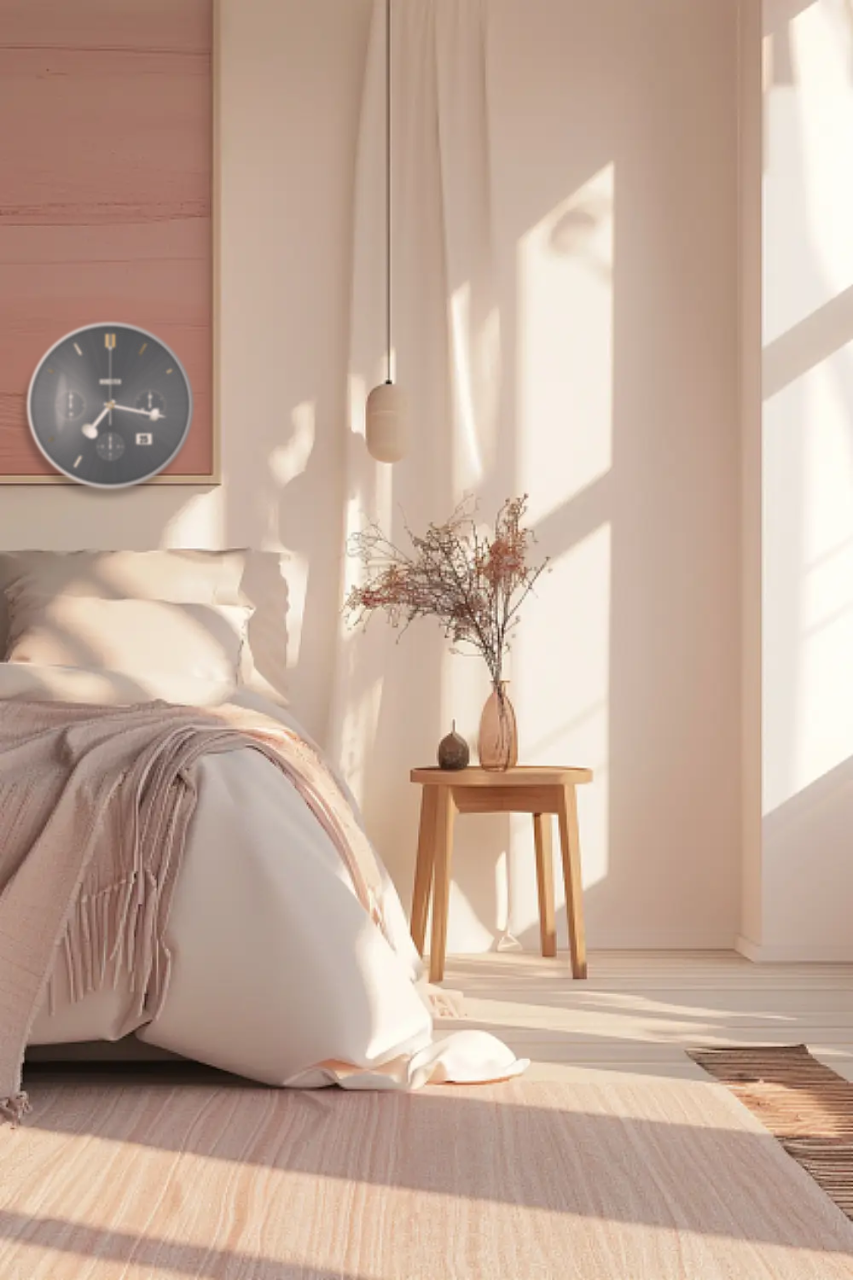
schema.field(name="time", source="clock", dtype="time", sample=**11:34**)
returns **7:17**
